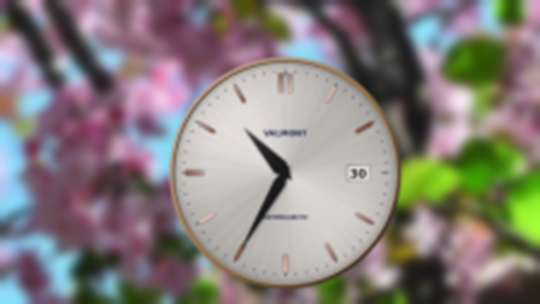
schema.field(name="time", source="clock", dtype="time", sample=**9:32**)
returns **10:35**
